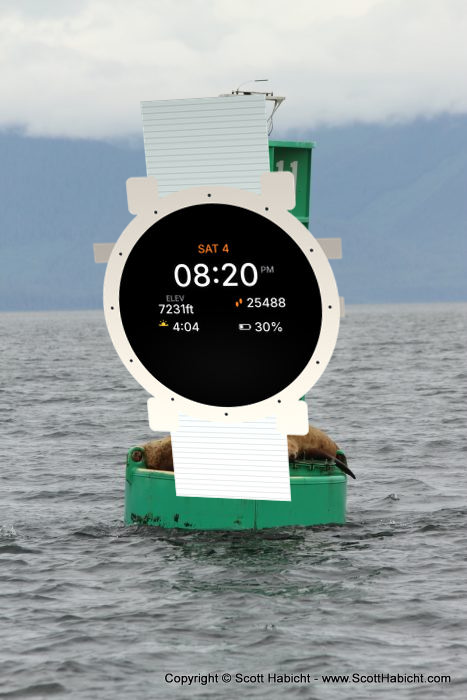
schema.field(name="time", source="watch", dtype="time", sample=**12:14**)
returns **8:20**
